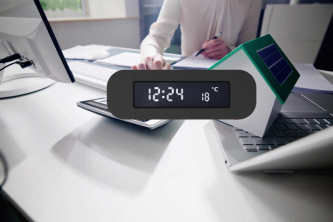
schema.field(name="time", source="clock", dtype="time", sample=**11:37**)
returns **12:24**
